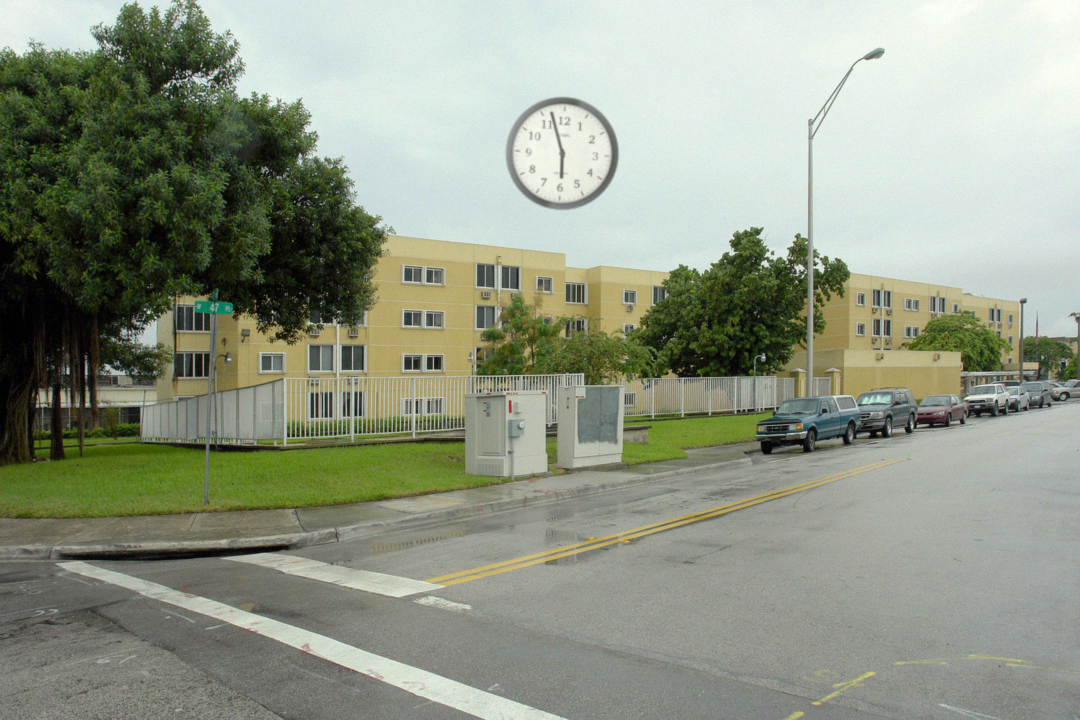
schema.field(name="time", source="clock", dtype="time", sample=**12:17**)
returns **5:57**
